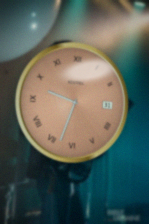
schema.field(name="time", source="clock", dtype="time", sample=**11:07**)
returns **9:33**
